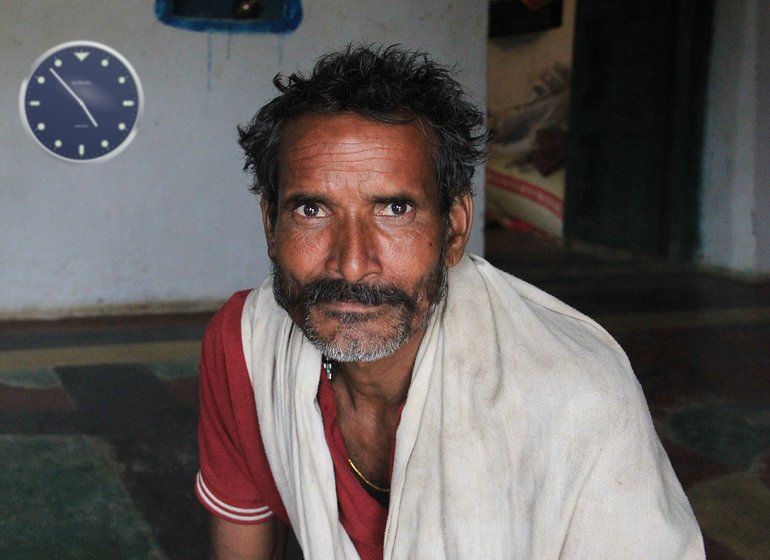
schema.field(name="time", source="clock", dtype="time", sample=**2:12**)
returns **4:53**
